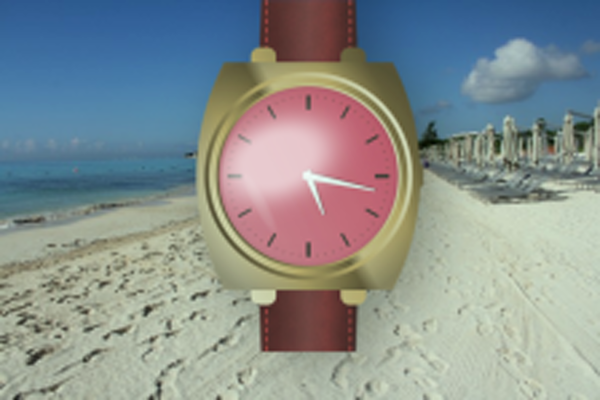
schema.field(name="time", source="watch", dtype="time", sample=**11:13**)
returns **5:17**
